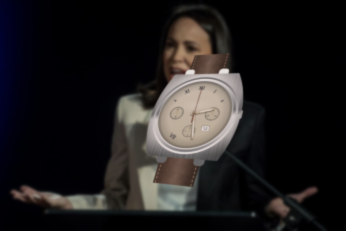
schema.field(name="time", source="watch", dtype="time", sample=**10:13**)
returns **2:28**
